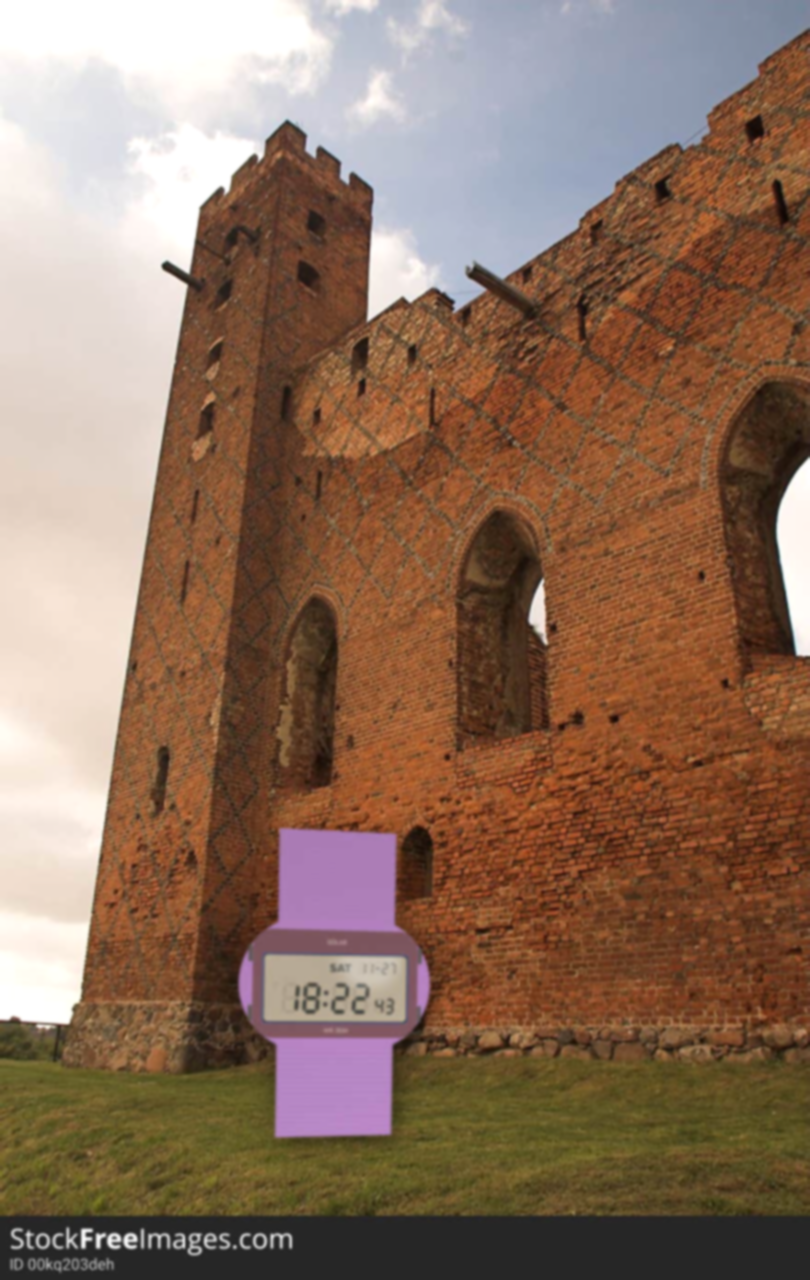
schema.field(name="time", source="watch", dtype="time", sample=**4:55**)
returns **18:22**
